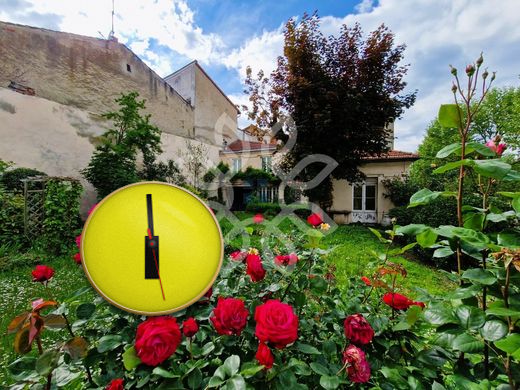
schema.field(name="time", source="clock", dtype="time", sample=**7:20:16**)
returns **5:59:28**
